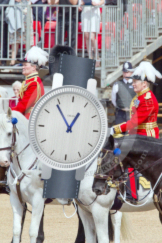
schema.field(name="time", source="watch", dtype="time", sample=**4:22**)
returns **12:54**
